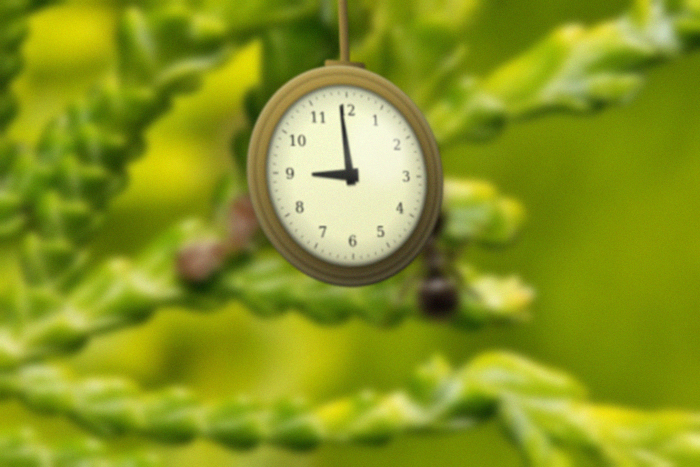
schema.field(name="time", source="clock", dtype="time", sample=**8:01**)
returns **8:59**
